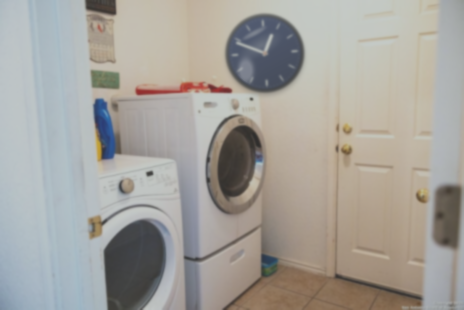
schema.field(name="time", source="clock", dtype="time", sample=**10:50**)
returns **12:49**
